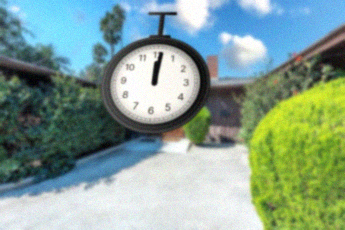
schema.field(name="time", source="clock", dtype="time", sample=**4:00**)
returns **12:01**
